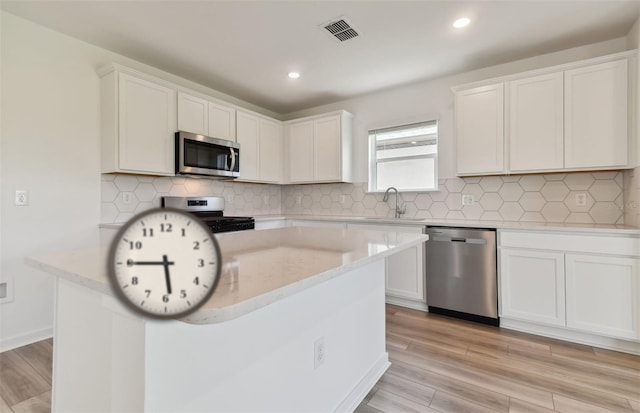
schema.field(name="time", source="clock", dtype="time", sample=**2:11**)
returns **5:45**
